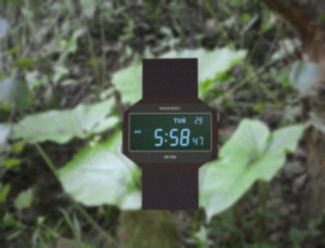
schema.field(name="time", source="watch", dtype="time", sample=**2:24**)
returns **5:58**
